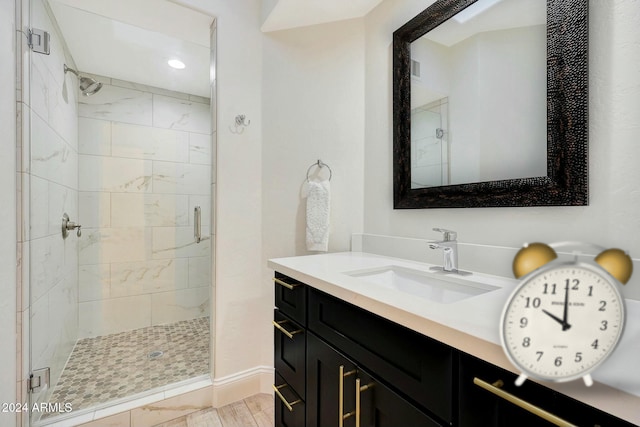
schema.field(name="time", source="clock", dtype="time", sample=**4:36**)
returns **9:59**
